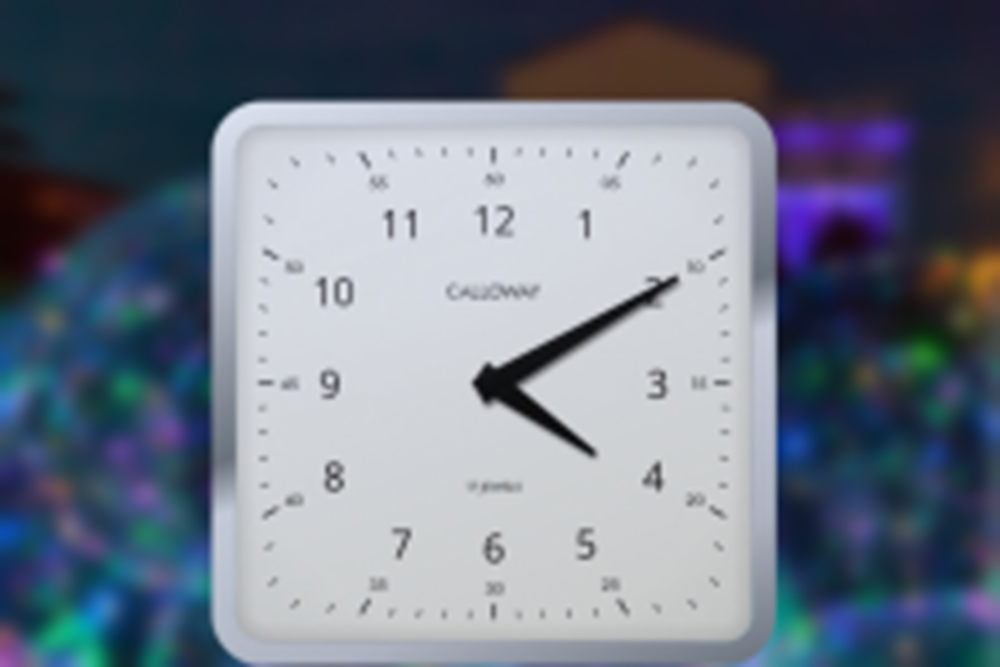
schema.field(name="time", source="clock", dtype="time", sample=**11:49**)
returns **4:10**
